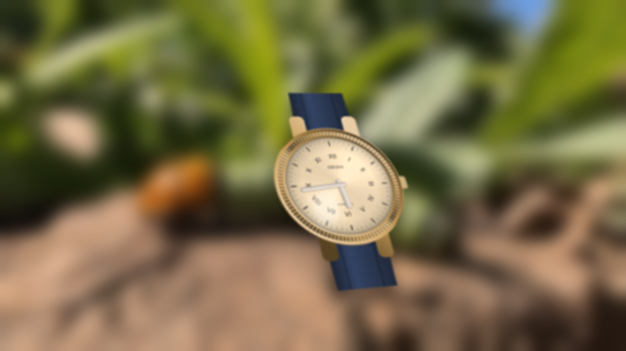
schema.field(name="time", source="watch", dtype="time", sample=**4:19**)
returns **5:44**
